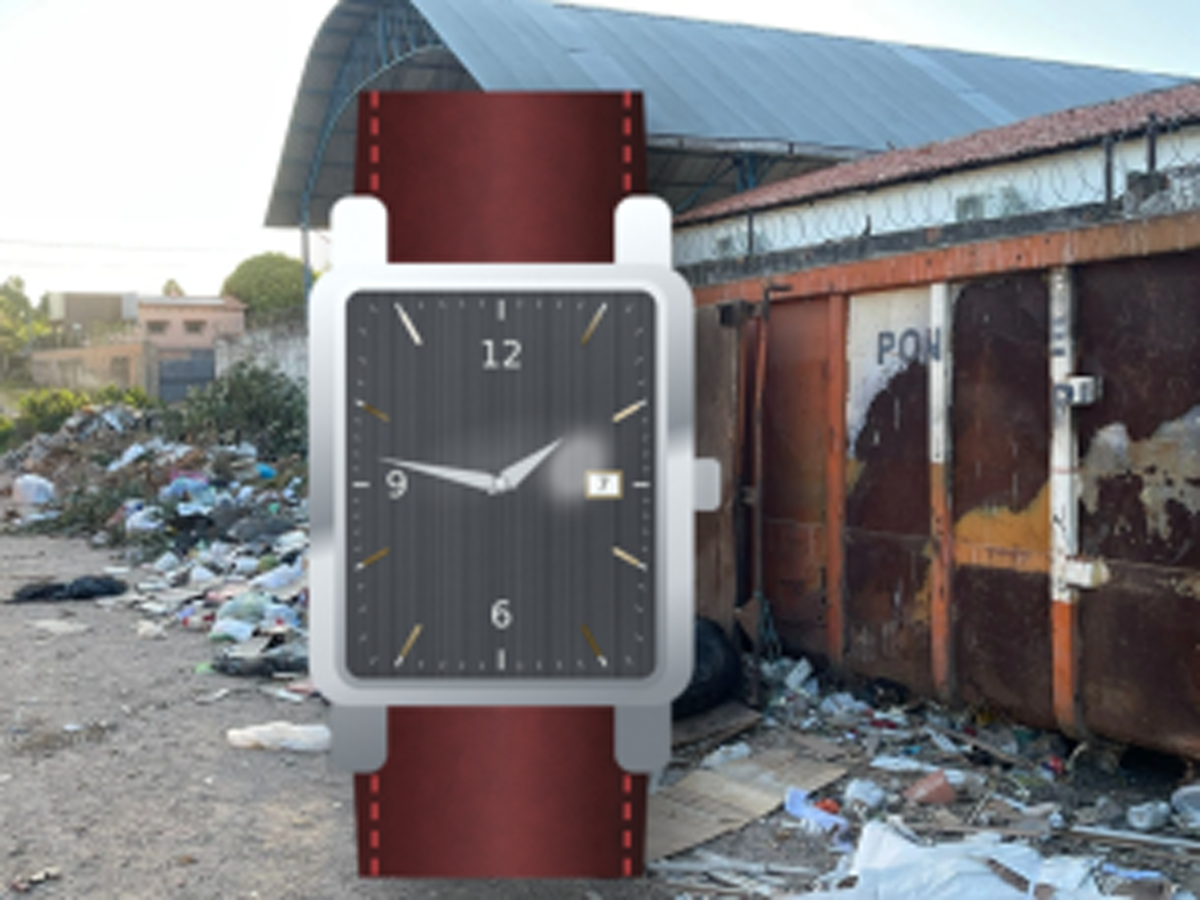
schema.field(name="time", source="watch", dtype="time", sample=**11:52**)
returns **1:47**
